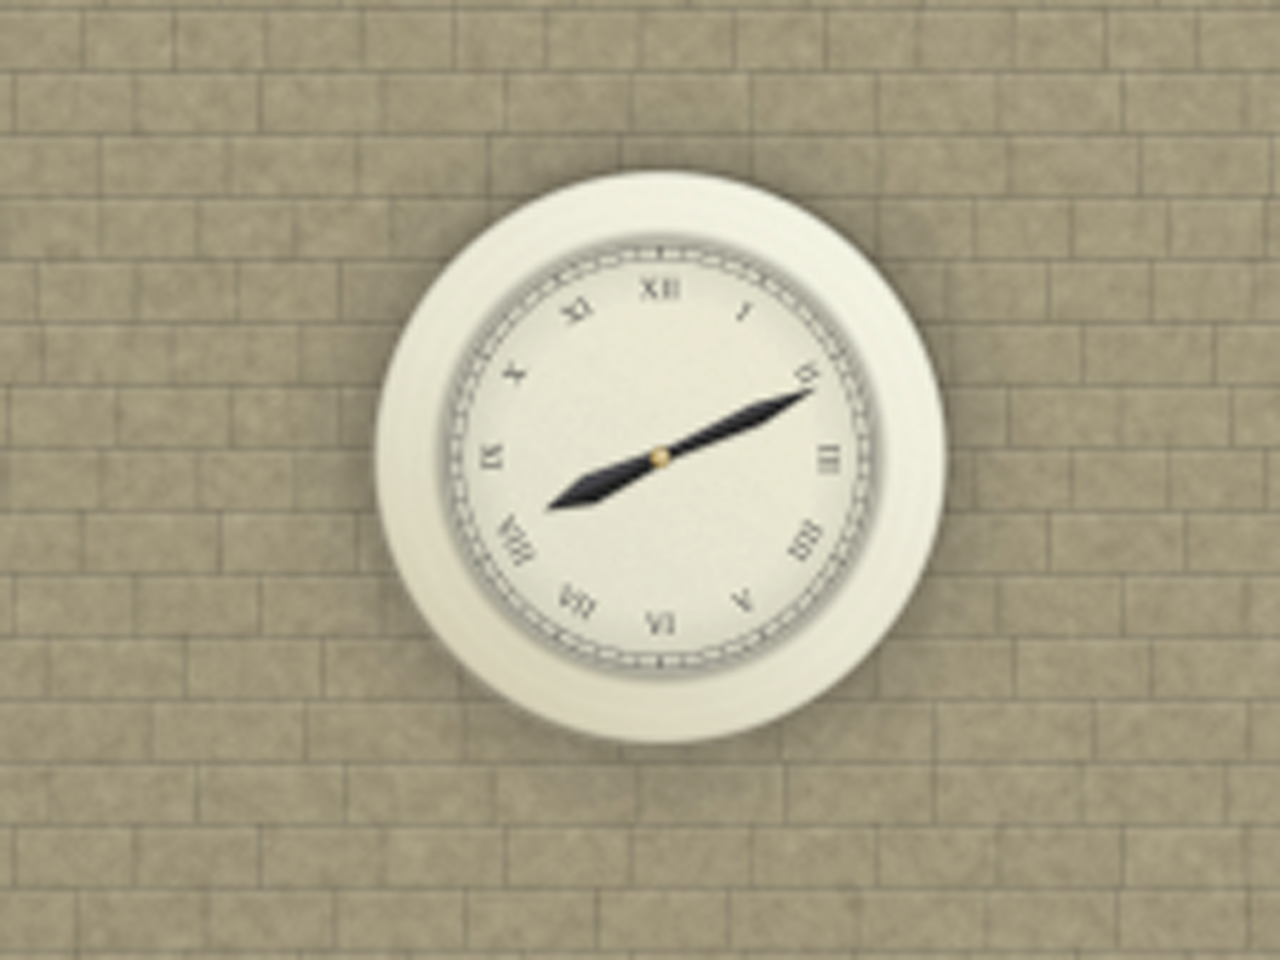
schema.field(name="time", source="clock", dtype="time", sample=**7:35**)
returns **8:11**
